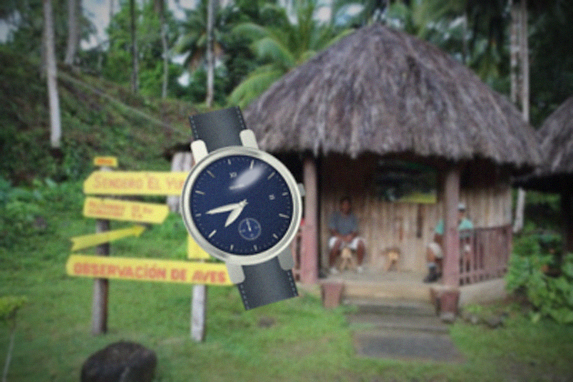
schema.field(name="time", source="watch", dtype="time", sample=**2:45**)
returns **7:45**
